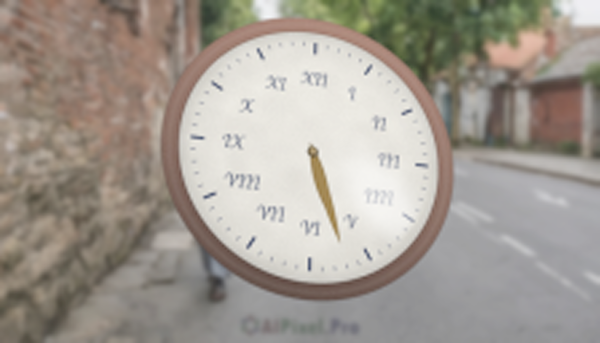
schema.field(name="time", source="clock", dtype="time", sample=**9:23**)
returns **5:27**
